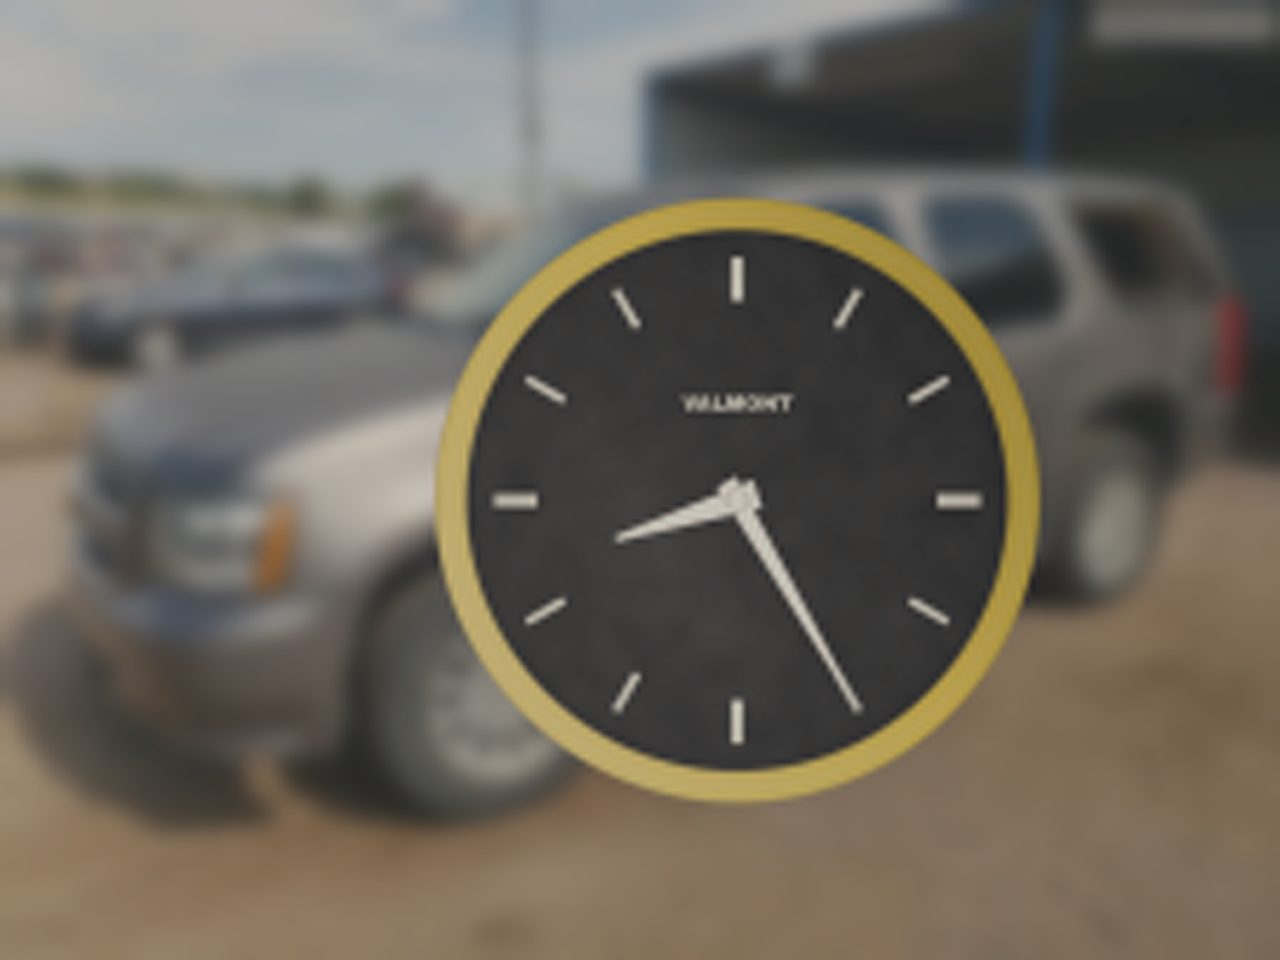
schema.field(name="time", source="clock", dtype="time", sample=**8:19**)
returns **8:25**
